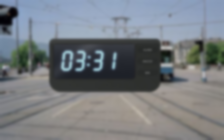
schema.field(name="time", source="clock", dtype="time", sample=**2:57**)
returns **3:31**
